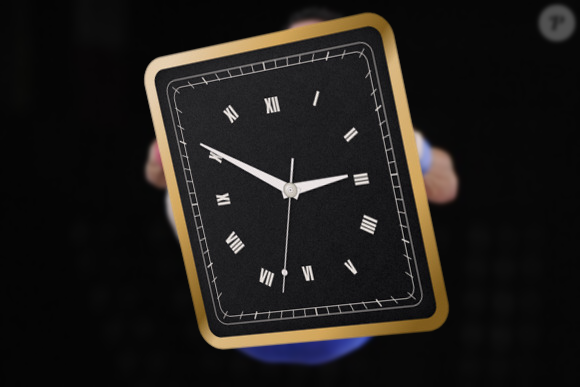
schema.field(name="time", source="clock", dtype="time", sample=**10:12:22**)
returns **2:50:33**
